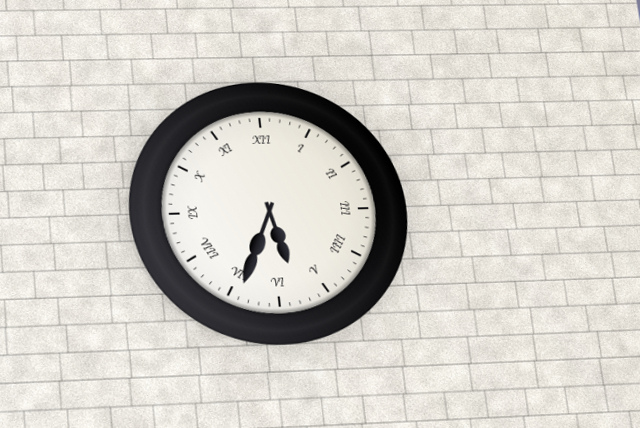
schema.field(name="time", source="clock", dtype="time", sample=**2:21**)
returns **5:34**
